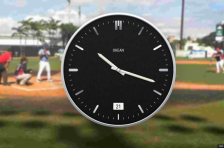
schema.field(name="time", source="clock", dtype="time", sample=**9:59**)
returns **10:18**
